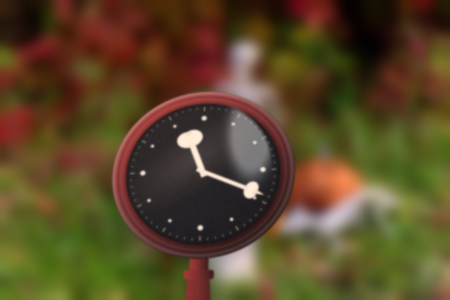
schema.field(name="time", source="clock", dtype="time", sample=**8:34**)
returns **11:19**
